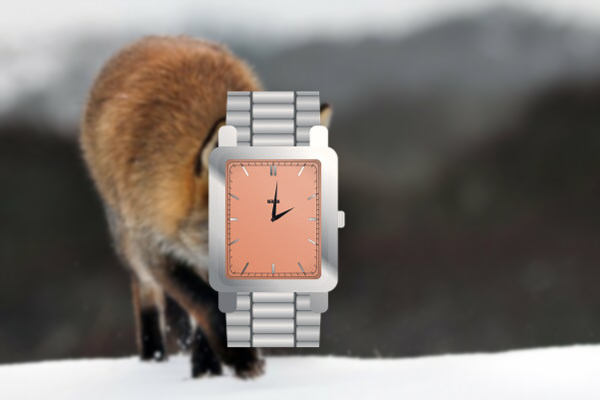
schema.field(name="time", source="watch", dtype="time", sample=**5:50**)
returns **2:01**
